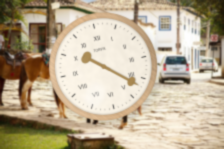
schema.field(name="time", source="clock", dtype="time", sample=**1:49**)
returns **10:22**
